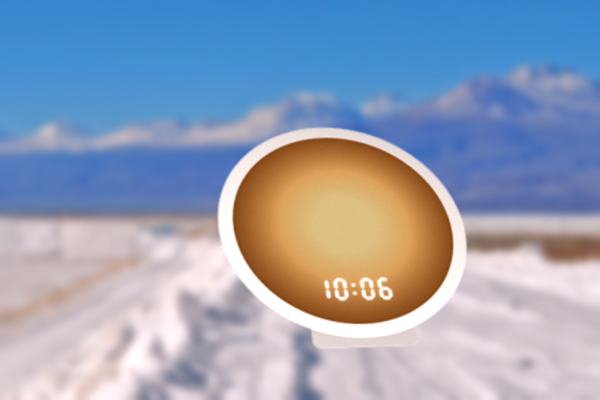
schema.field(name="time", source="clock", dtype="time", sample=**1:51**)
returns **10:06**
